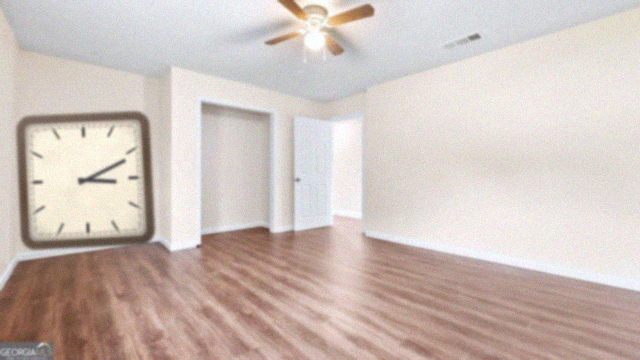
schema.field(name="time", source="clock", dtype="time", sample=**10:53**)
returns **3:11**
